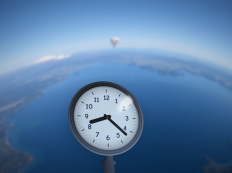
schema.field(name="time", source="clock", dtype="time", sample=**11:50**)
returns **8:22**
